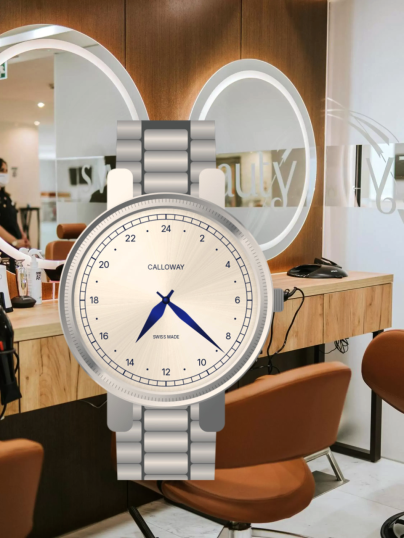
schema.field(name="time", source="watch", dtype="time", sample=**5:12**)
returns **14:22**
